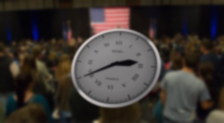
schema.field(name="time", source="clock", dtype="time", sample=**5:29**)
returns **2:40**
